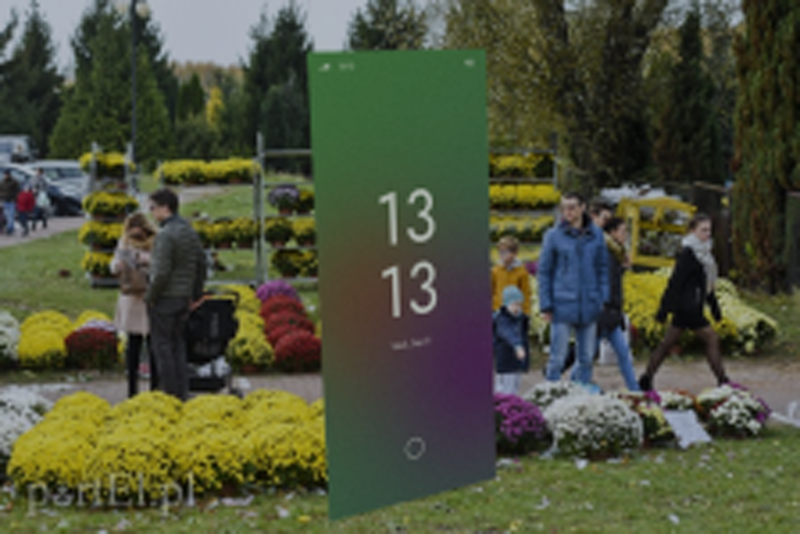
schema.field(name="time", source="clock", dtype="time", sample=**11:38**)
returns **13:13**
